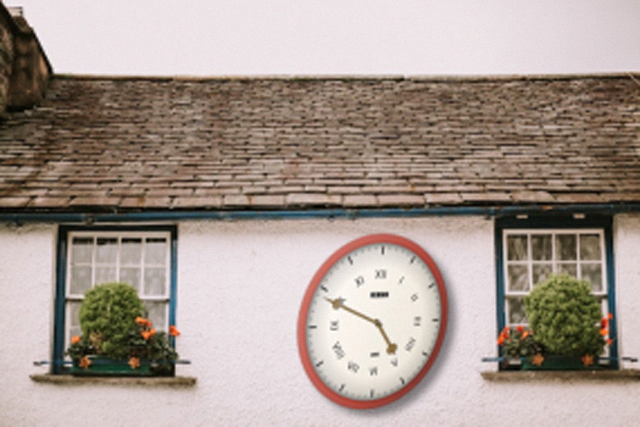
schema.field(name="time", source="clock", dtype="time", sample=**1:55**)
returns **4:49**
